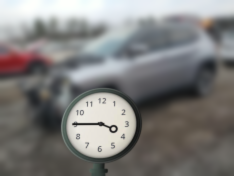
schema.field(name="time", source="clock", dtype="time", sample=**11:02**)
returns **3:45**
